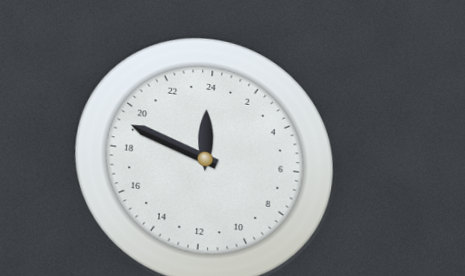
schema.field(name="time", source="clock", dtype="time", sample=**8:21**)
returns **23:48**
